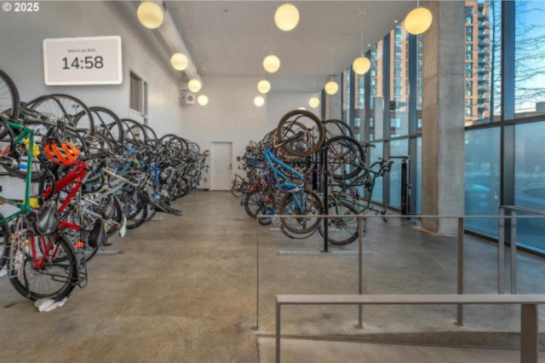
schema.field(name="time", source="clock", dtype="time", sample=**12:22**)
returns **14:58**
